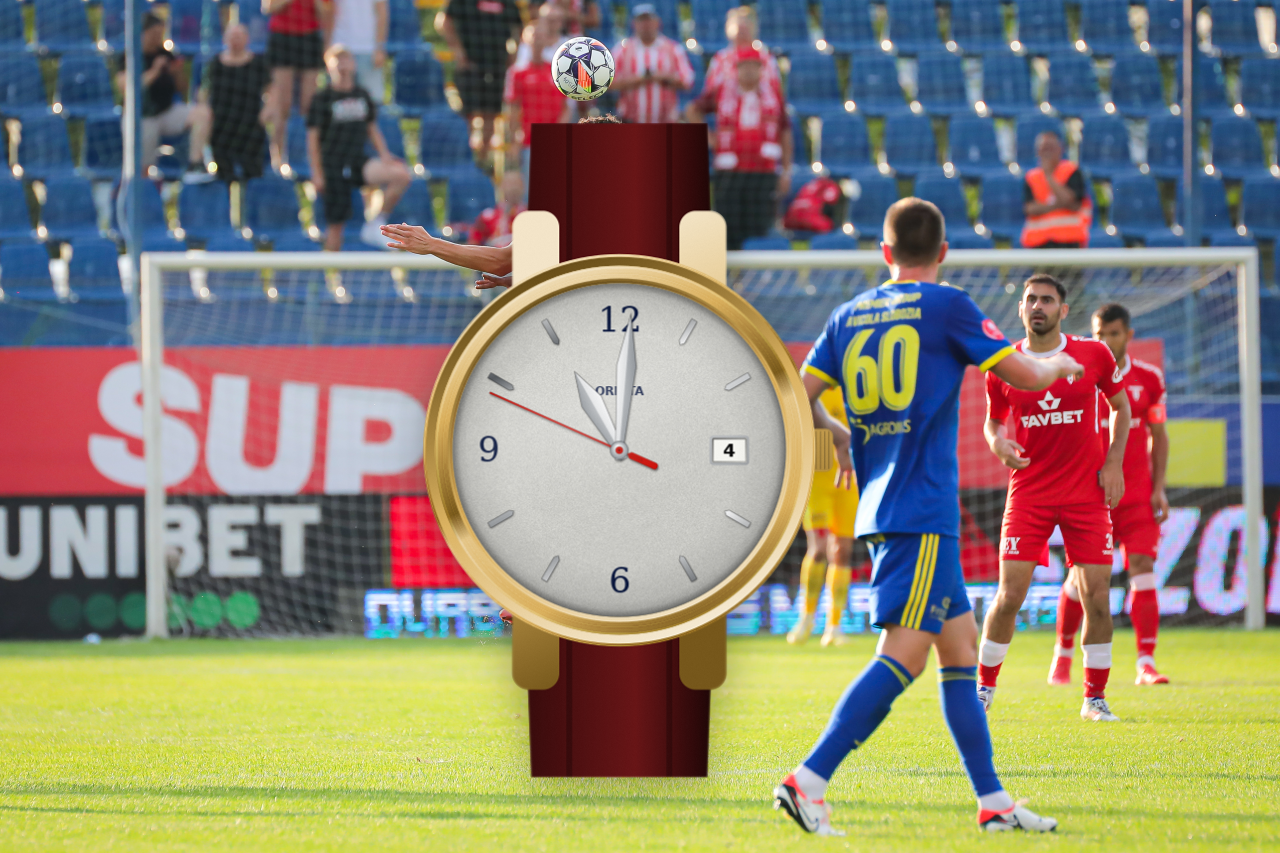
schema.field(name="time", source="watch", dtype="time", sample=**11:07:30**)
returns **11:00:49**
